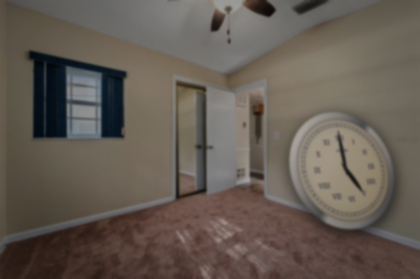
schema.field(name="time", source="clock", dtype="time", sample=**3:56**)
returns **5:00**
